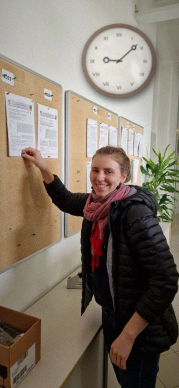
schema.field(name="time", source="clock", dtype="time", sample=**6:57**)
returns **9:08**
